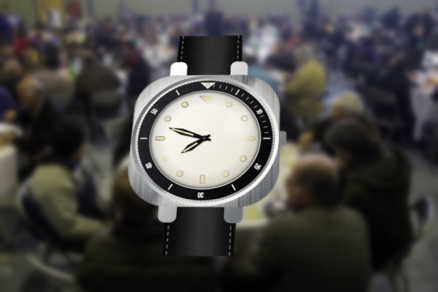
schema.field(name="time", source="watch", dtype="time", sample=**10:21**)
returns **7:48**
